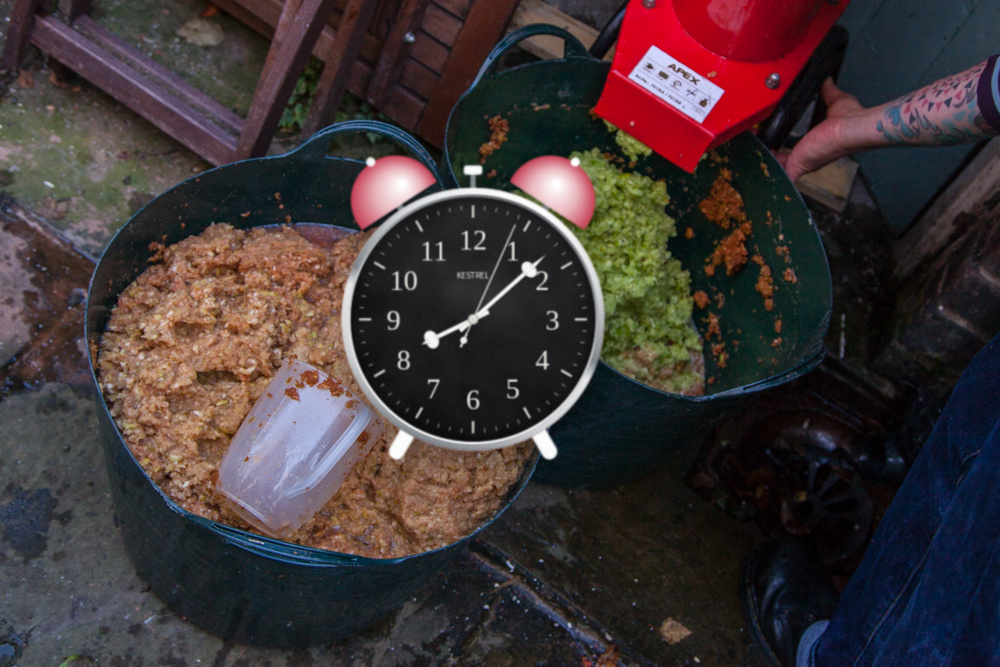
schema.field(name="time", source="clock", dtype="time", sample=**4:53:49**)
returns **8:08:04**
